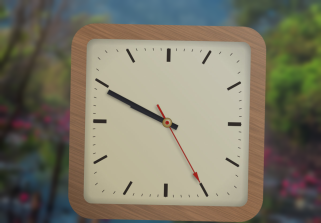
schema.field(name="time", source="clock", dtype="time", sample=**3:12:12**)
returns **9:49:25**
